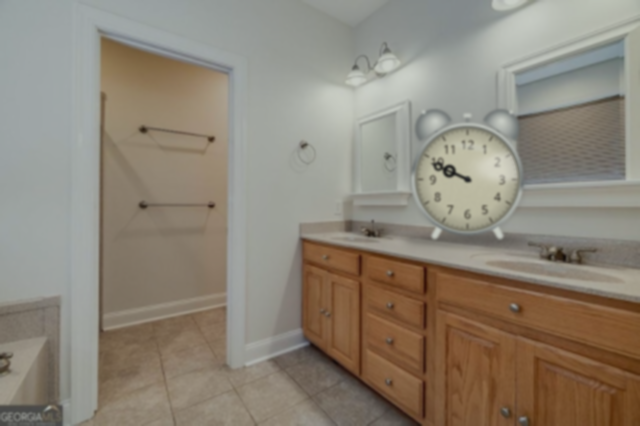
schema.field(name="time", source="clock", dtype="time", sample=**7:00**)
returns **9:49**
